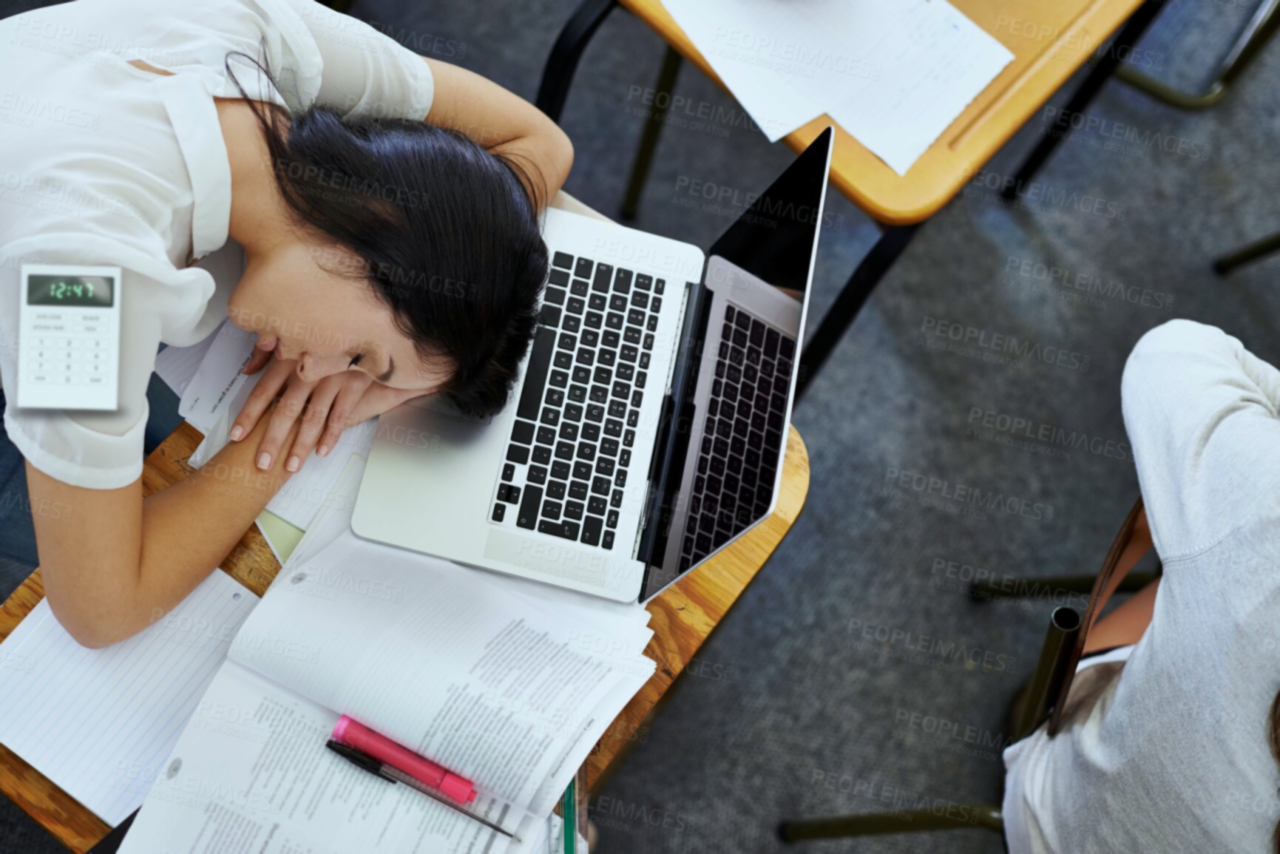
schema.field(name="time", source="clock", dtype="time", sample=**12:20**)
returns **12:47**
